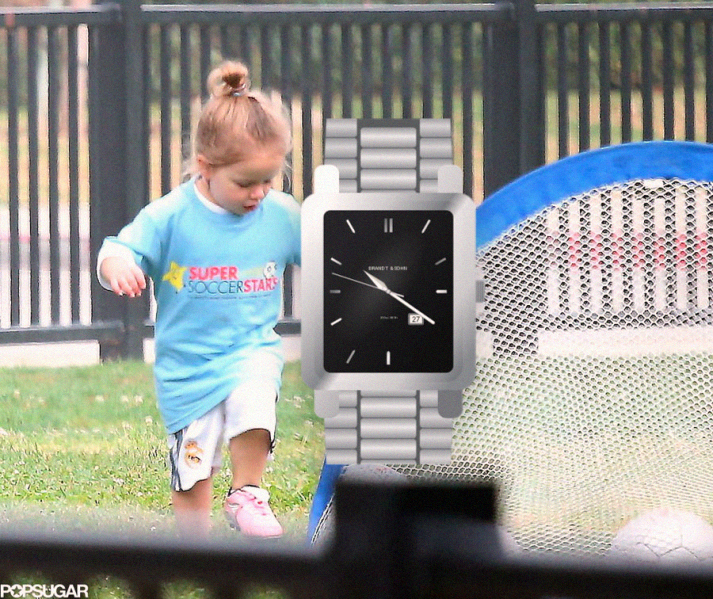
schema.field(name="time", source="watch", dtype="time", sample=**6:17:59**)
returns **10:20:48**
